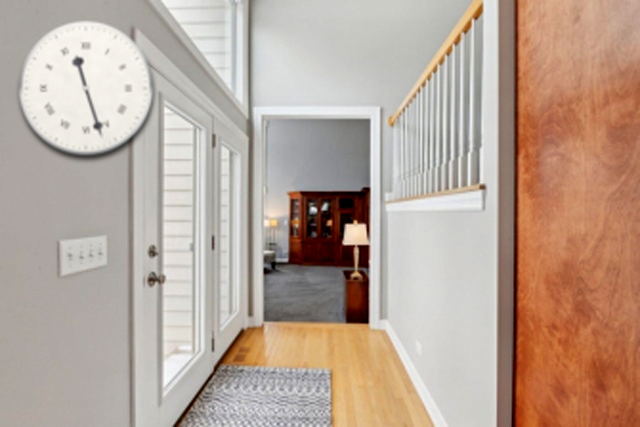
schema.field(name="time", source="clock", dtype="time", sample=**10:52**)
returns **11:27**
